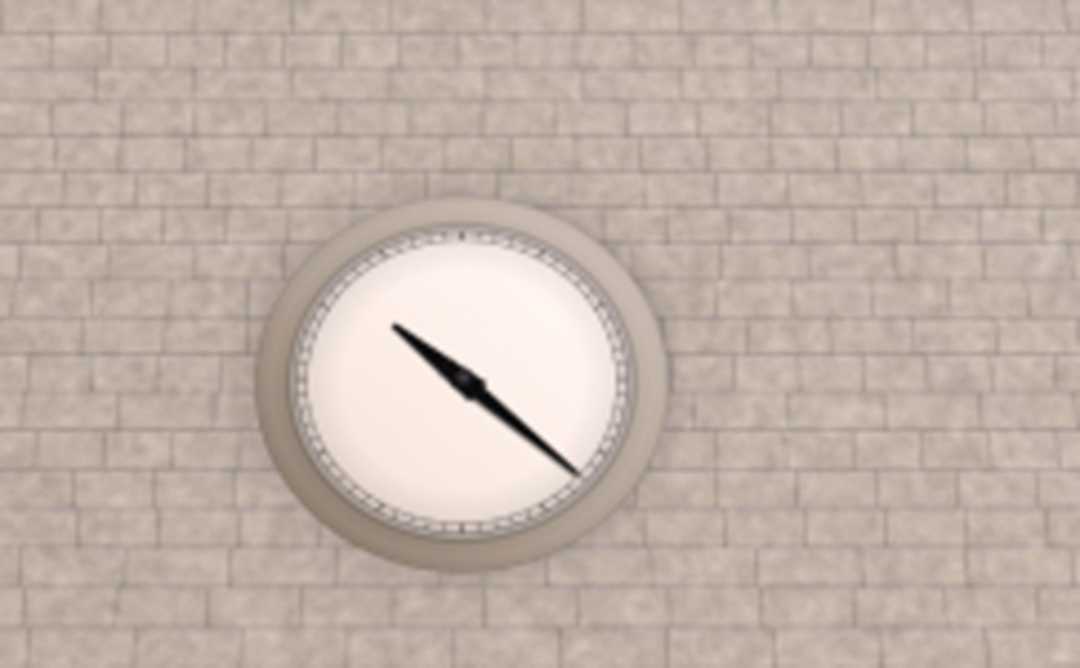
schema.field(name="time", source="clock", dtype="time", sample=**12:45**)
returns **10:22**
